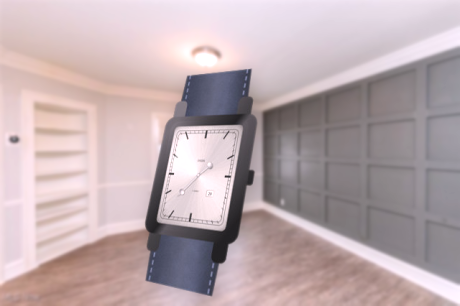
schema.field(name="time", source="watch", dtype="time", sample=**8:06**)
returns **1:37**
